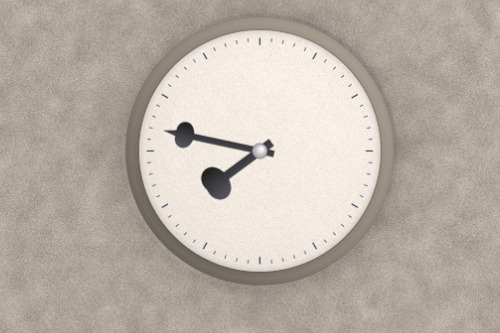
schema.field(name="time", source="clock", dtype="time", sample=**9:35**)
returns **7:47**
